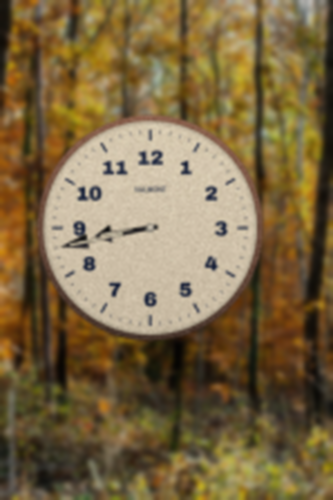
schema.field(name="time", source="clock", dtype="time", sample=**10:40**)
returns **8:43**
